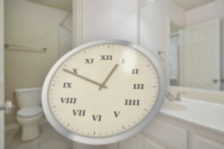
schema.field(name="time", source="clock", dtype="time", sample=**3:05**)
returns **12:49**
